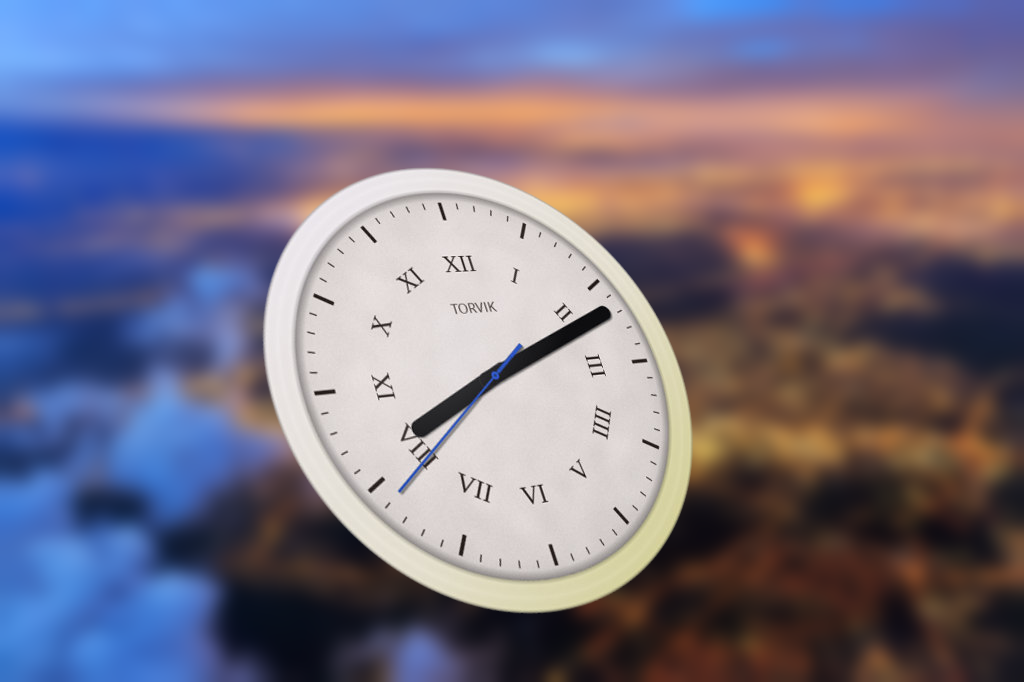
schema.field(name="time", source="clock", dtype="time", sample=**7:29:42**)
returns **8:11:39**
